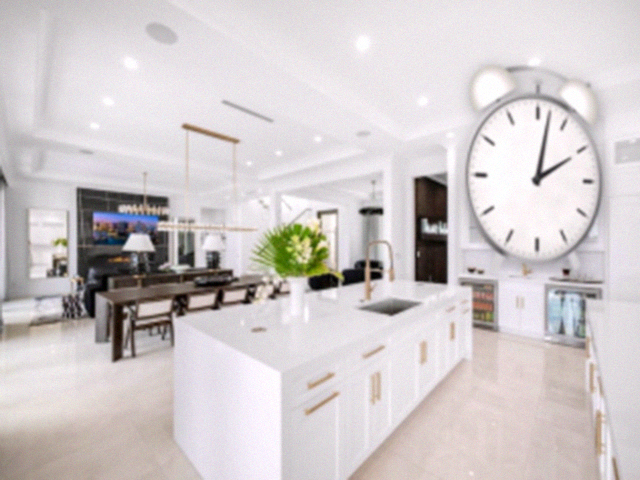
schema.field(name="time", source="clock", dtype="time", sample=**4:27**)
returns **2:02**
